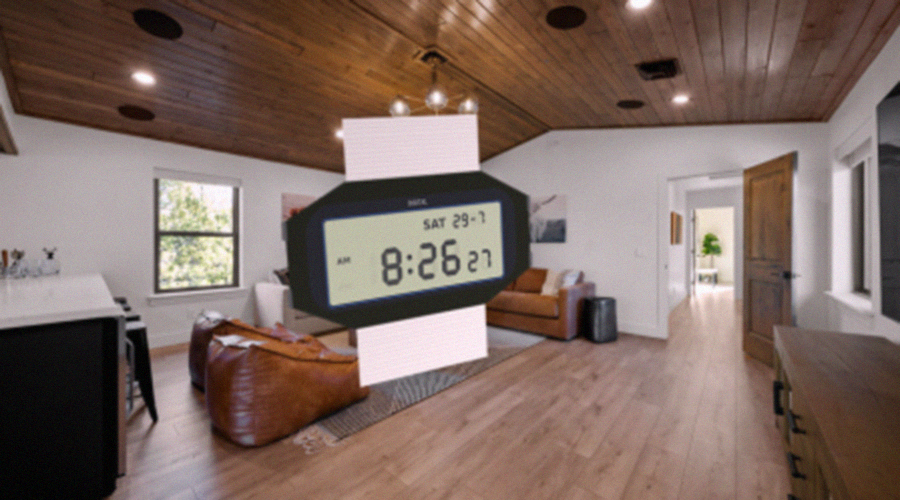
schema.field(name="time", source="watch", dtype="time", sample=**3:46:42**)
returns **8:26:27**
